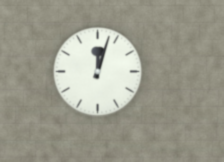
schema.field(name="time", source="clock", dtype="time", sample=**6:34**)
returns **12:03**
